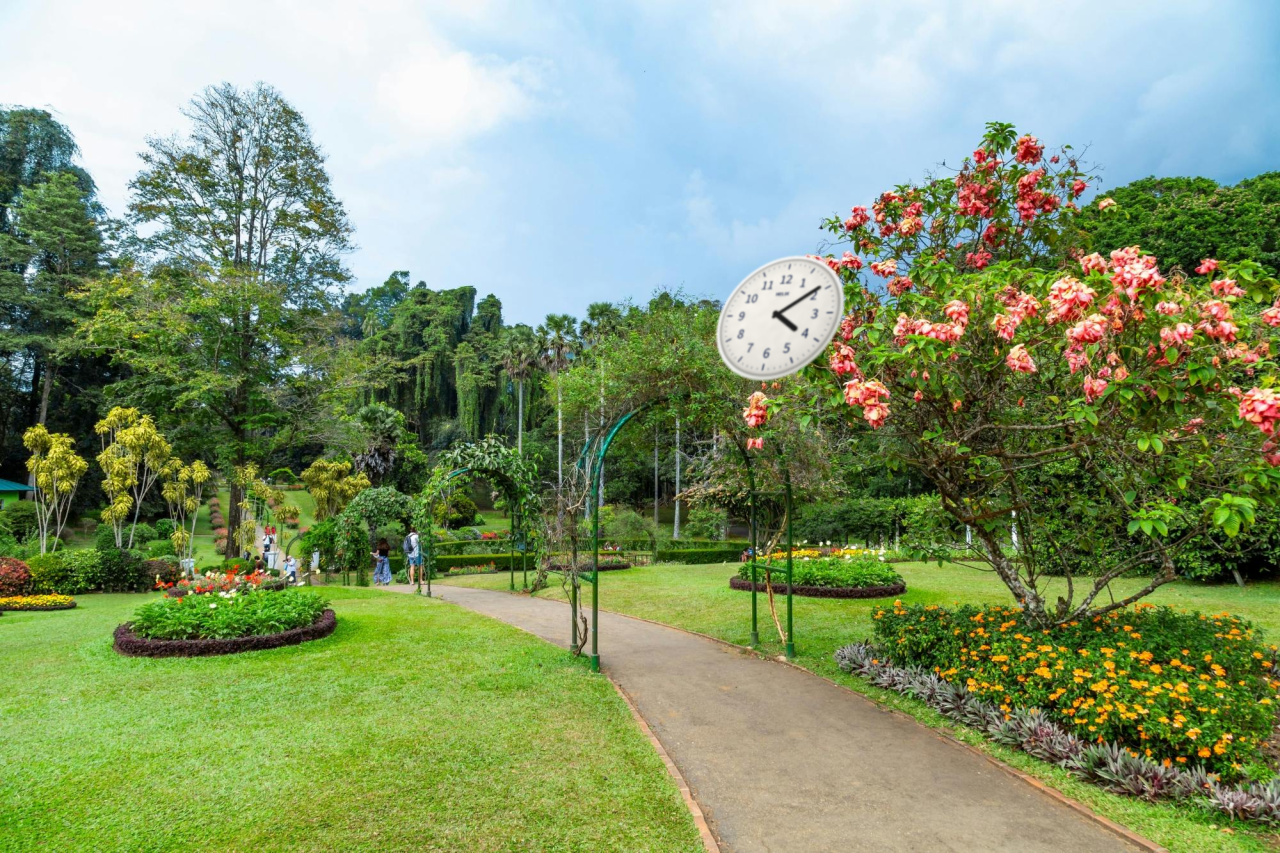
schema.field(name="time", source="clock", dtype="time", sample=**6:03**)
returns **4:09**
